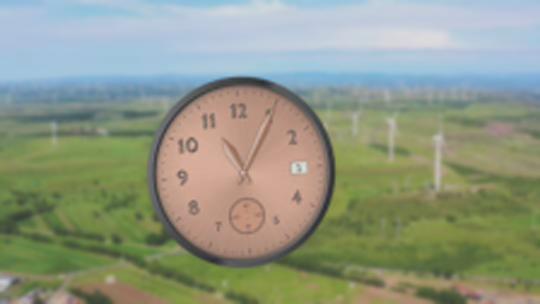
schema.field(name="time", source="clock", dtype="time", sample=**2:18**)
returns **11:05**
